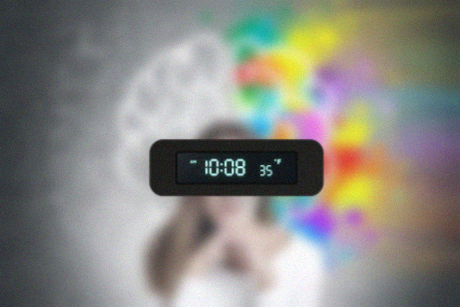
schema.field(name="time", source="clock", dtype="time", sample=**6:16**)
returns **10:08**
